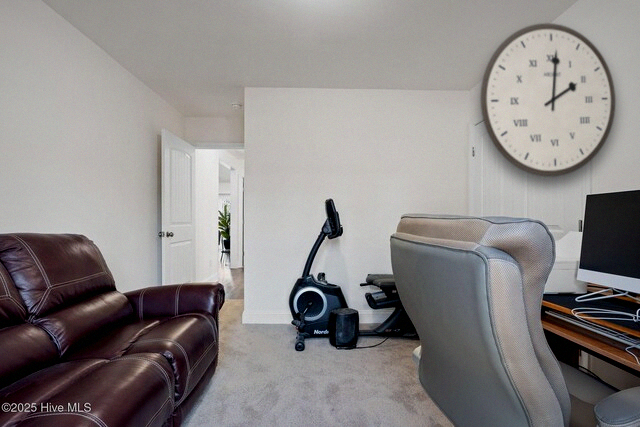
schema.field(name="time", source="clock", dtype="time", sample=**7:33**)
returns **2:01**
